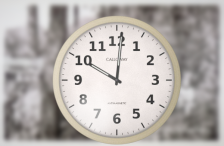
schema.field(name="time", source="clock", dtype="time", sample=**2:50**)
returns **10:01**
